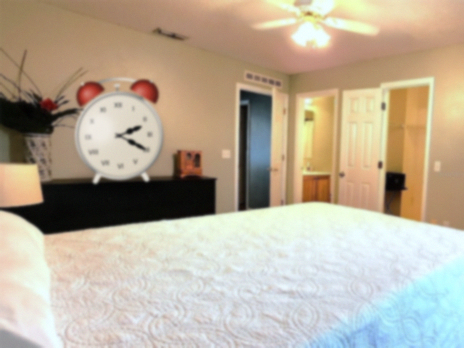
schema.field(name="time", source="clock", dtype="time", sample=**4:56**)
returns **2:20**
